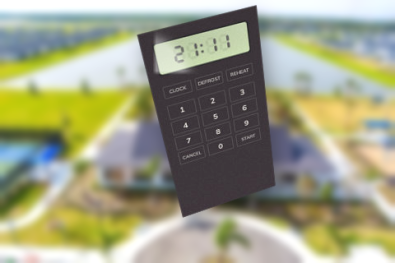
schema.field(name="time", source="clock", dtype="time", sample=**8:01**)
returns **21:11**
